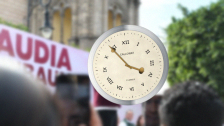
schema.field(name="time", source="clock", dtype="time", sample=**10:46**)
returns **3:54**
